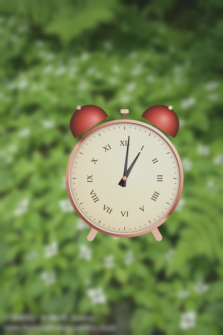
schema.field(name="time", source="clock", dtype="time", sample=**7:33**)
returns **1:01**
